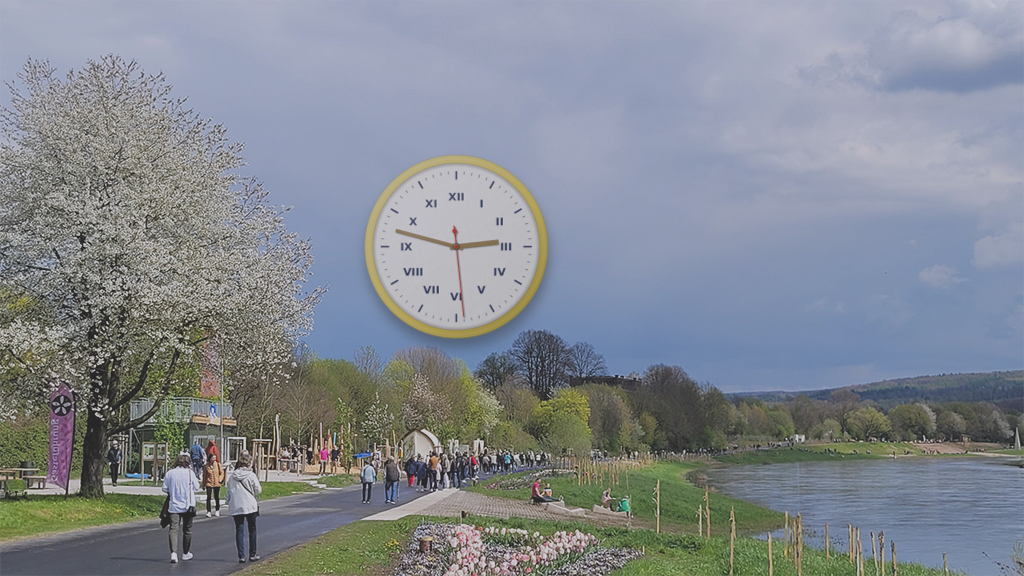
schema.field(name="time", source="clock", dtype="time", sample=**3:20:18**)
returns **2:47:29**
